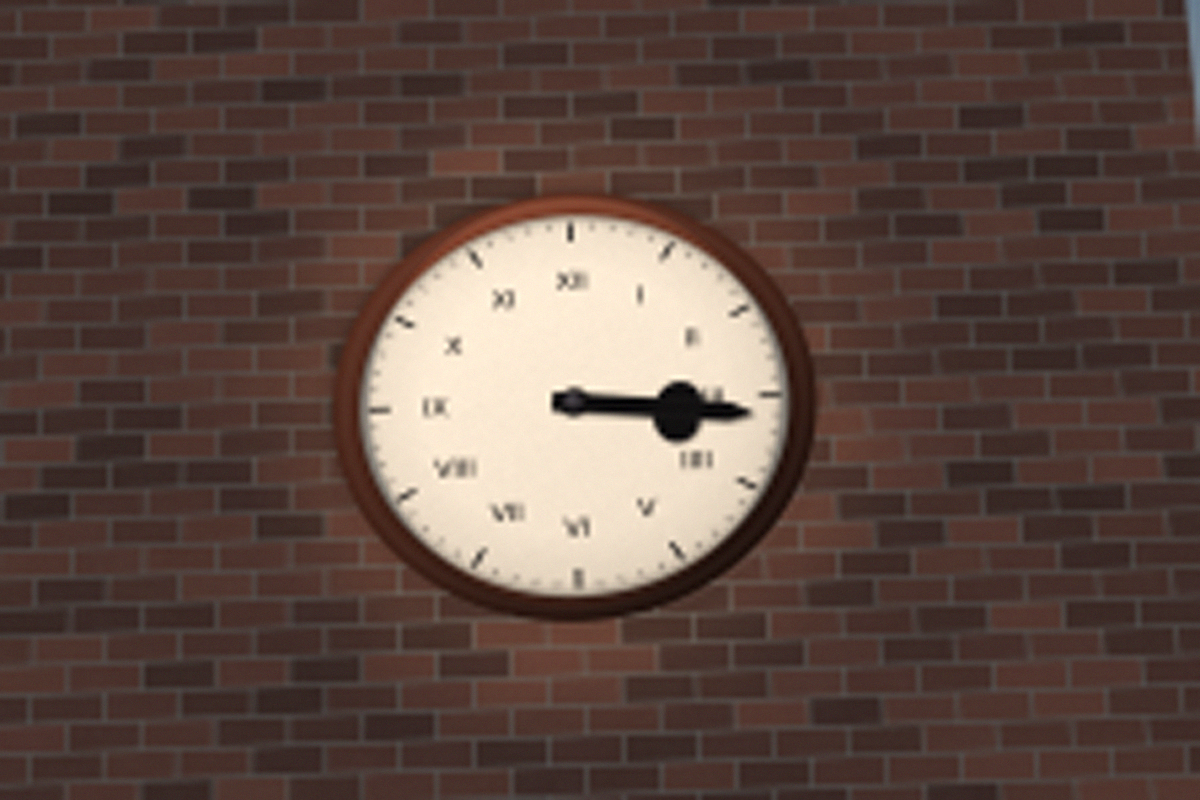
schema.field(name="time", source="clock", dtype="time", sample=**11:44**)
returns **3:16**
